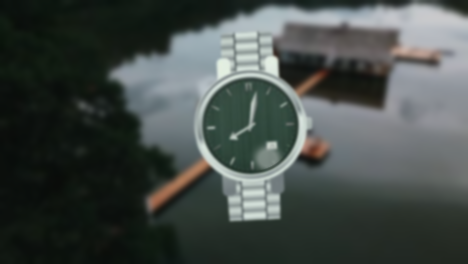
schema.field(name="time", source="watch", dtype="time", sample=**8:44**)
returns **8:02**
